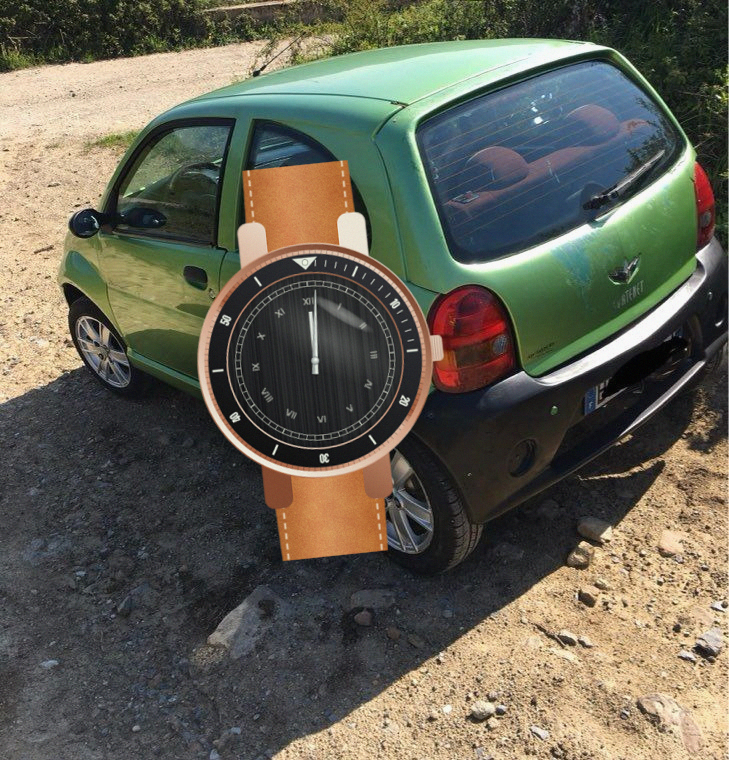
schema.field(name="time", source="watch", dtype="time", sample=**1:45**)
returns **12:01**
